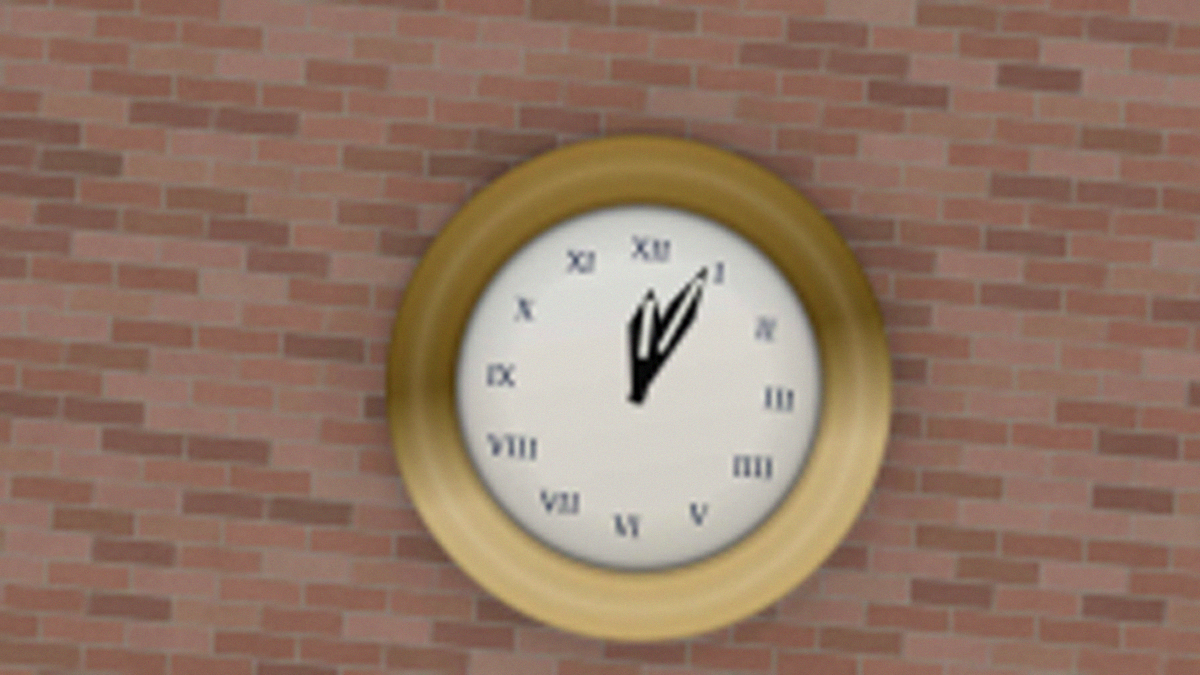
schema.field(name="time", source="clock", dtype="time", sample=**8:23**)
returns **12:04**
